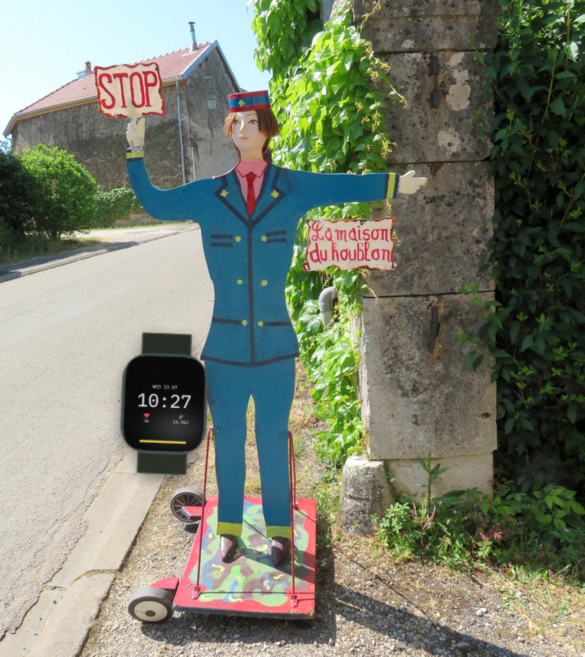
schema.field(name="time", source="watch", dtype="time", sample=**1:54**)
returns **10:27**
